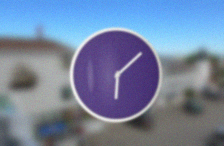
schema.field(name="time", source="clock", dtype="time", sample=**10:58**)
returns **6:08**
